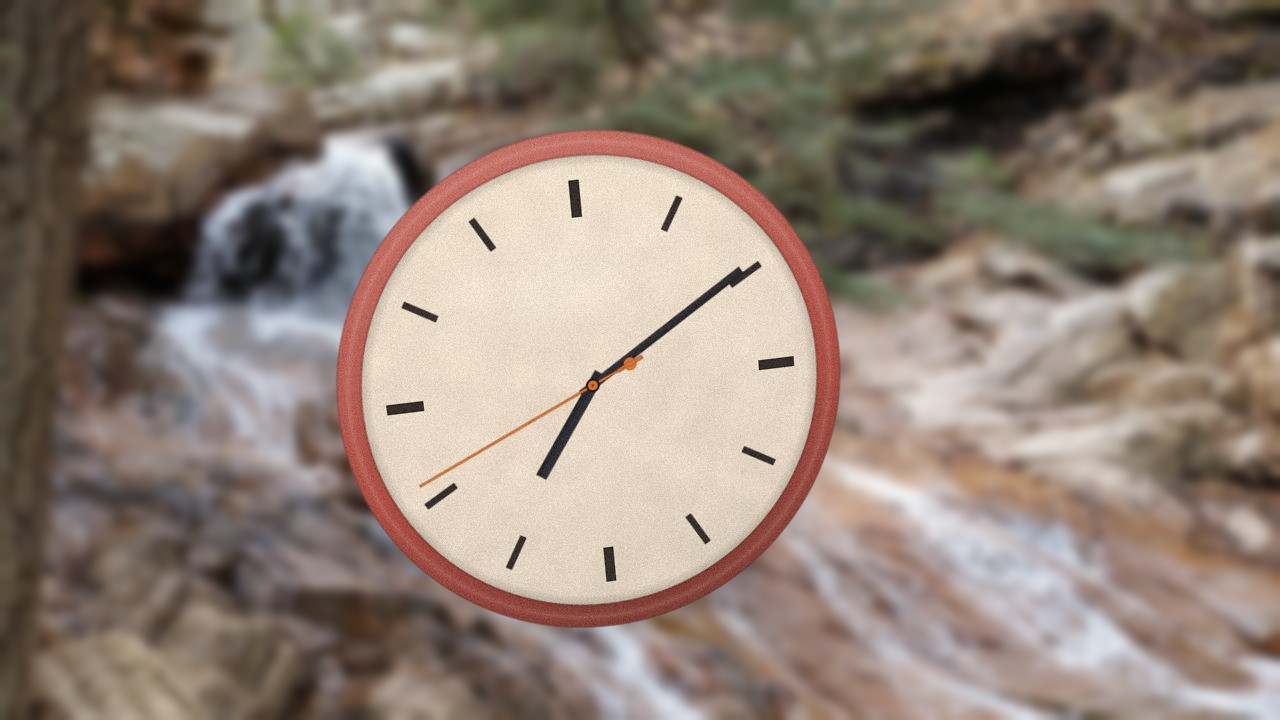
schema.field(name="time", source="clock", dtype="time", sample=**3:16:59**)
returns **7:09:41**
